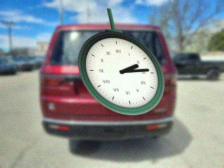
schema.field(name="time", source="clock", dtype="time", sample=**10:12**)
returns **2:14**
